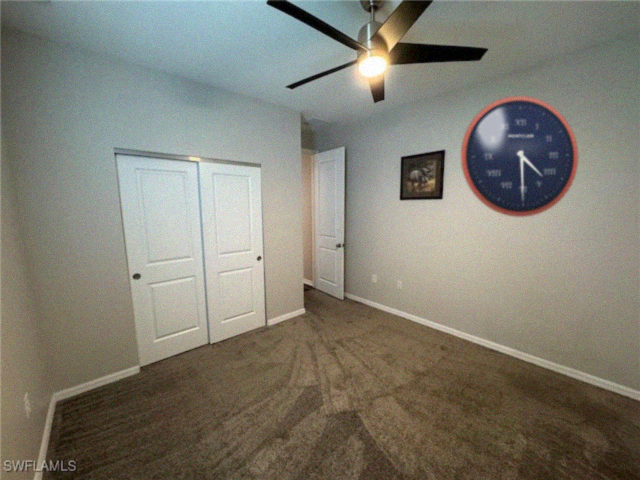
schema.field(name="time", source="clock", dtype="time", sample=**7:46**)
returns **4:30**
